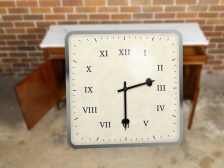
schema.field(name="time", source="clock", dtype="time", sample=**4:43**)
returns **2:30**
